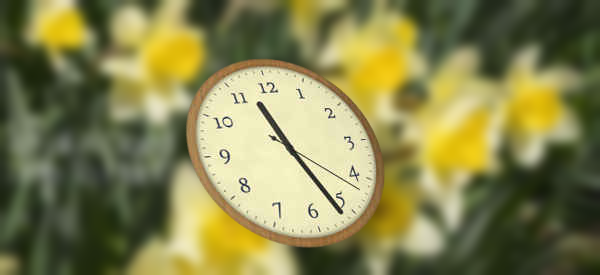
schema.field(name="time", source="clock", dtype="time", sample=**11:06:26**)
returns **11:26:22**
